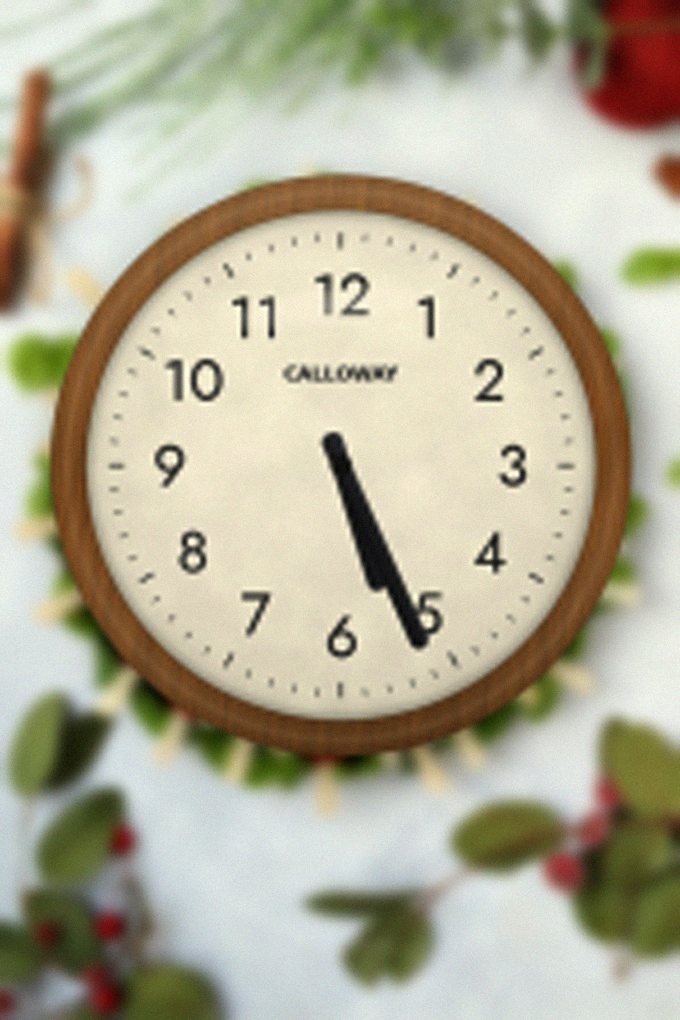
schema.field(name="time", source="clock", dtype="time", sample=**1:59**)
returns **5:26**
